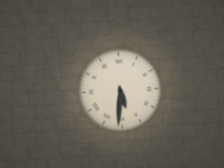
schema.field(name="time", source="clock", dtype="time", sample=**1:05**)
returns **5:31**
